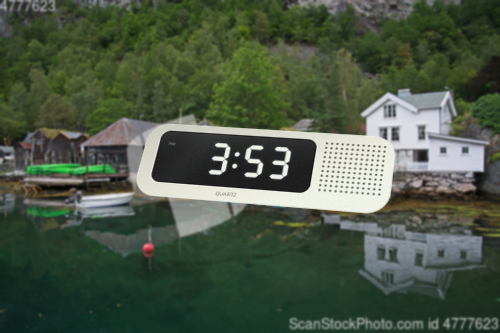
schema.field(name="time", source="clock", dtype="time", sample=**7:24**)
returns **3:53**
